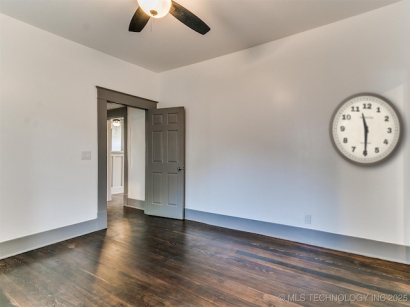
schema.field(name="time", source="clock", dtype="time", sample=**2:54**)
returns **11:30**
